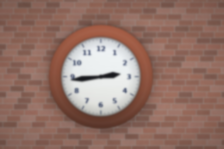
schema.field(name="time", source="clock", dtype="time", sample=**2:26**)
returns **2:44**
